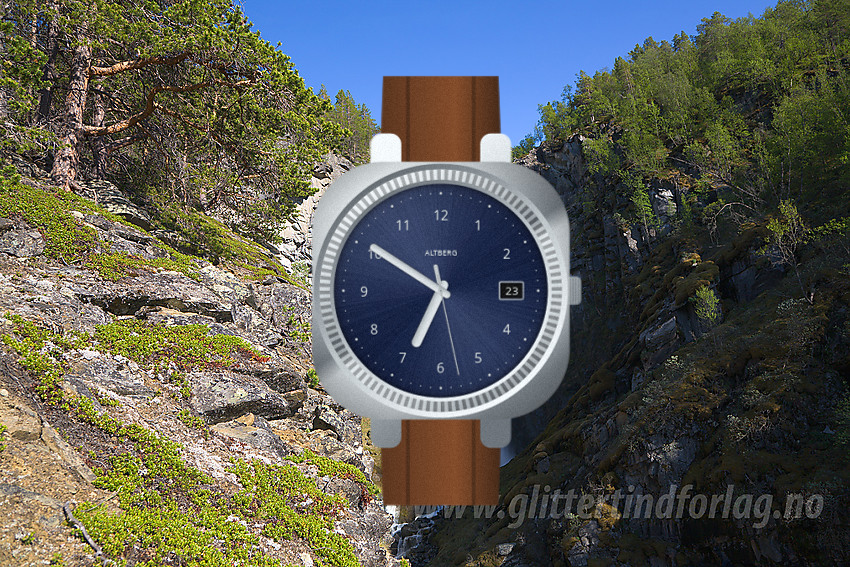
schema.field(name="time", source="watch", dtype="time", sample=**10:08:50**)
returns **6:50:28**
